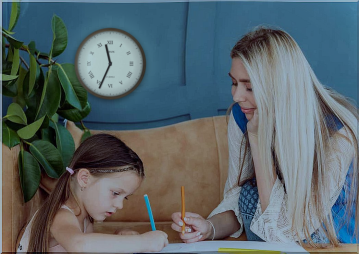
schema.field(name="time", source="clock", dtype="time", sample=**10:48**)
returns **11:34**
